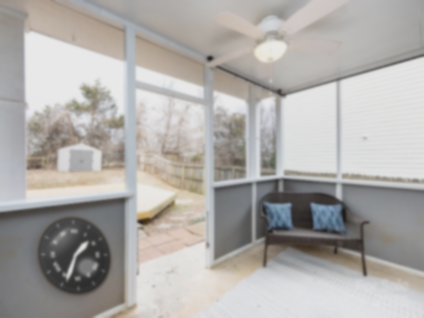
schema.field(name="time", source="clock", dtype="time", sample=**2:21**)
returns **1:34**
